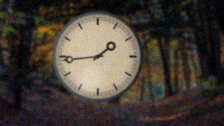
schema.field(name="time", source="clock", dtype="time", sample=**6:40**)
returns **1:44**
